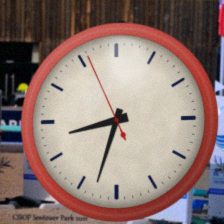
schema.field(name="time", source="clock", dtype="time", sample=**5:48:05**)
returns **8:32:56**
